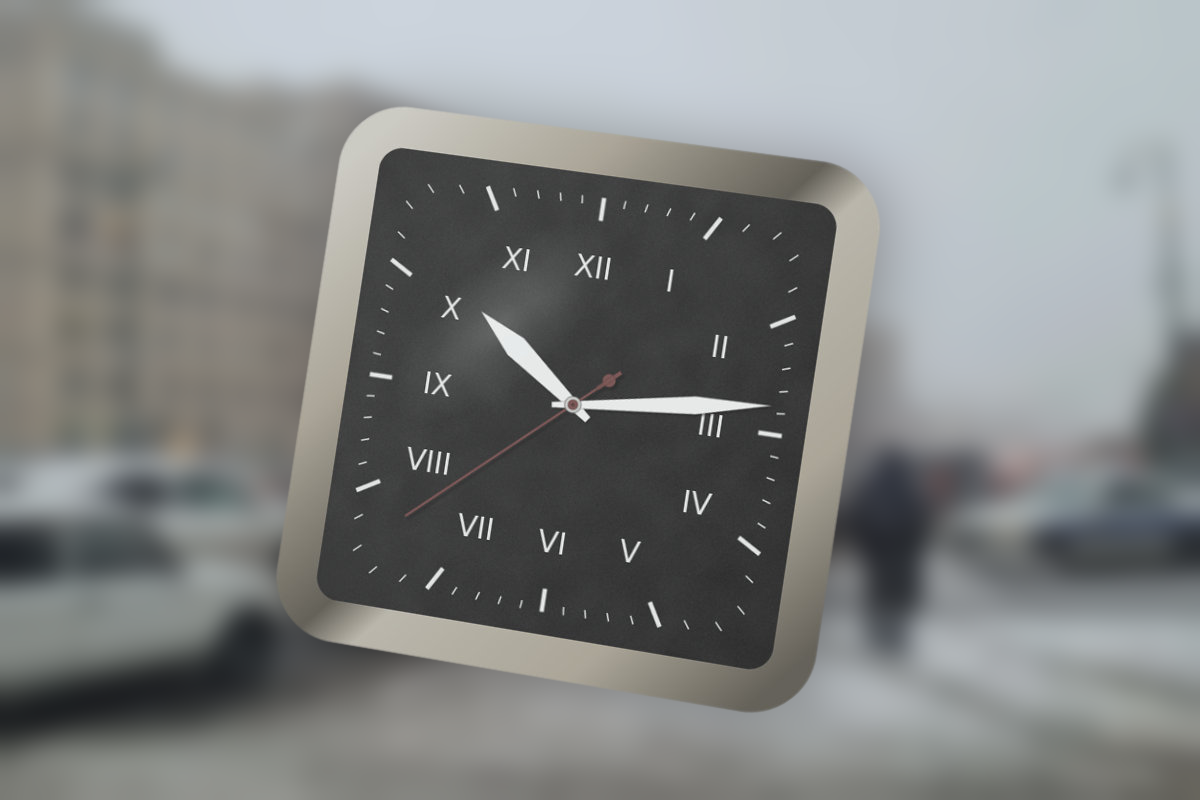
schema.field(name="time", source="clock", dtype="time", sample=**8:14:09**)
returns **10:13:38**
